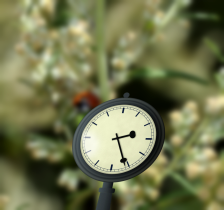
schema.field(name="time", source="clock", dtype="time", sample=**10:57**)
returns **2:26**
